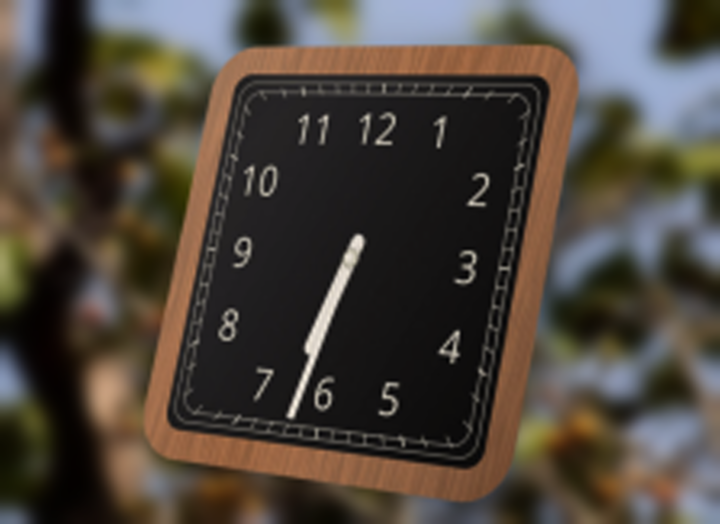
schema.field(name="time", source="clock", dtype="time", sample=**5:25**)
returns **6:32**
